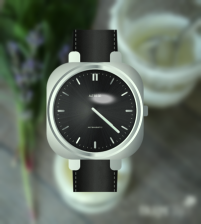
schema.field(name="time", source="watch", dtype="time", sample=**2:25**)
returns **4:22**
